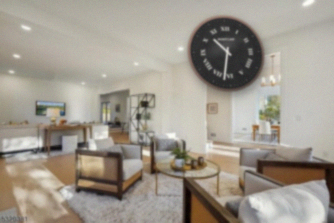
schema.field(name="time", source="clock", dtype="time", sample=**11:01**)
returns **10:32**
